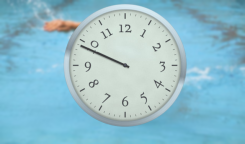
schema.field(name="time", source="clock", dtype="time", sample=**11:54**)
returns **9:49**
